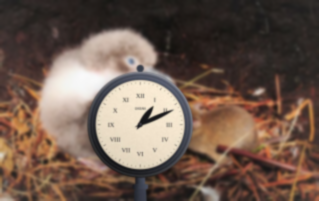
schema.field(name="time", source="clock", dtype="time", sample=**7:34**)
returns **1:11**
